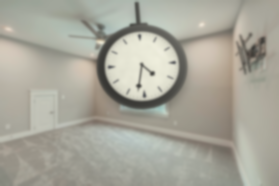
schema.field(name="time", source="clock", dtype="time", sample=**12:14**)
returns **4:32**
